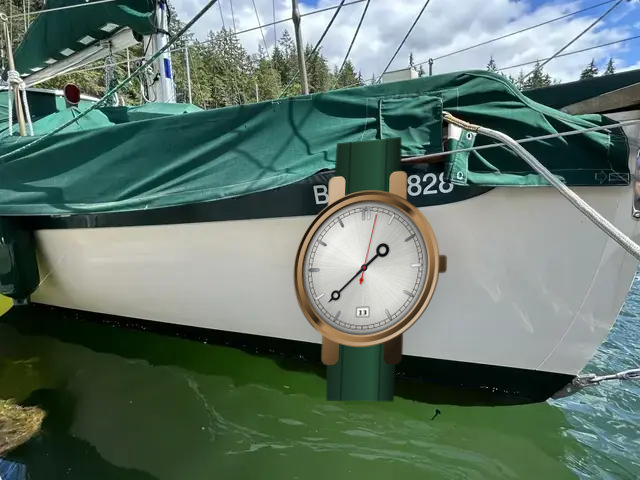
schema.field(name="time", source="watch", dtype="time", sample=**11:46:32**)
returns **1:38:02**
